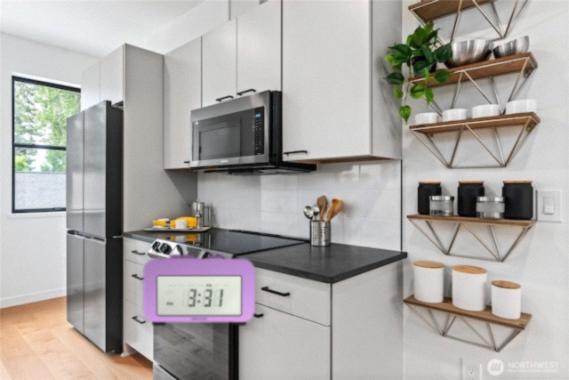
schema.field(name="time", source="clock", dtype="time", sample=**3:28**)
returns **3:31**
